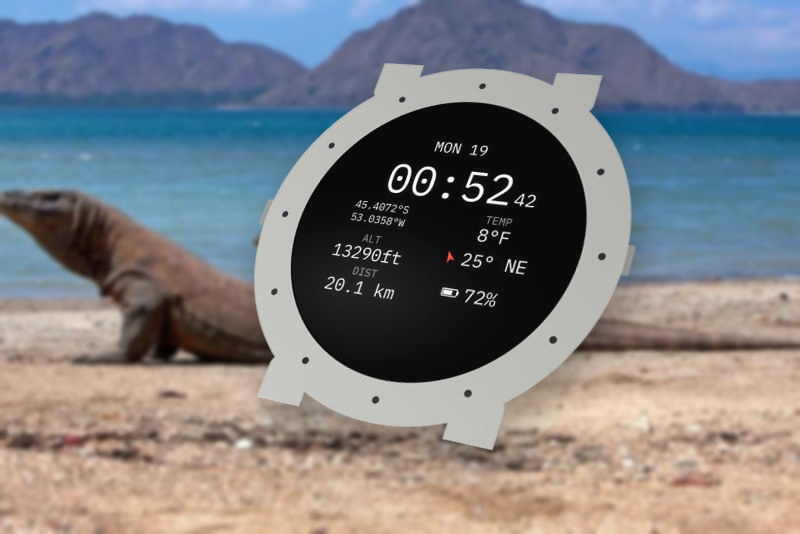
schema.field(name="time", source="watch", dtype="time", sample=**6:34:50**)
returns **0:52:42**
